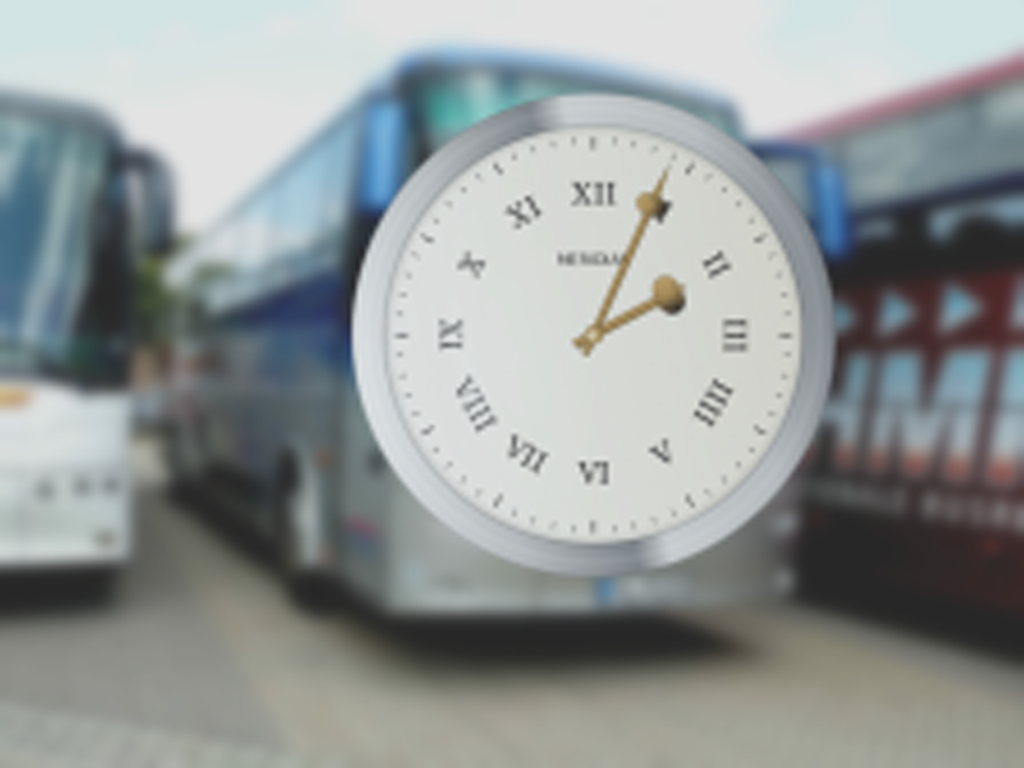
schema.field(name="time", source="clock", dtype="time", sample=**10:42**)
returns **2:04**
